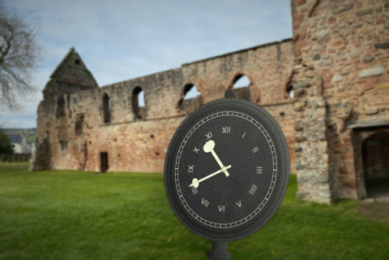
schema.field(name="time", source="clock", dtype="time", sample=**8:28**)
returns **10:41**
